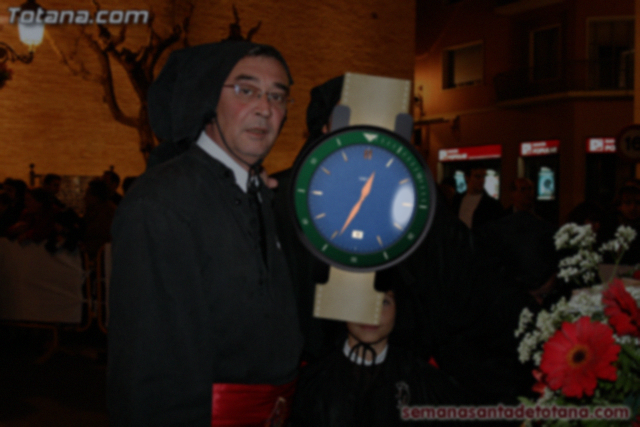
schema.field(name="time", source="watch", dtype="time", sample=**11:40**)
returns **12:34**
